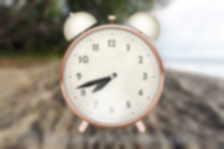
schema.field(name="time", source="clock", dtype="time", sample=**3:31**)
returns **7:42**
